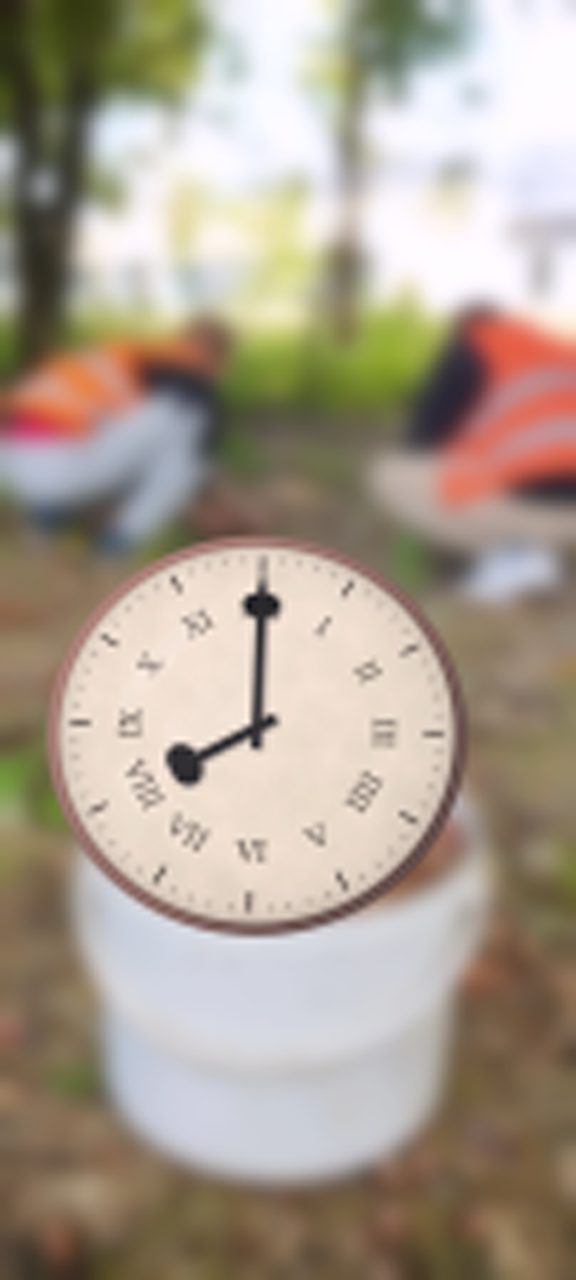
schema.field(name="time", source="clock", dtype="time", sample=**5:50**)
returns **8:00**
